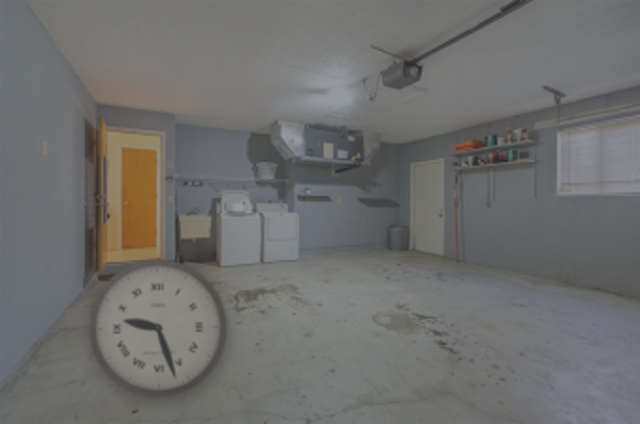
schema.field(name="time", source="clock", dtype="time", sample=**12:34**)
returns **9:27**
